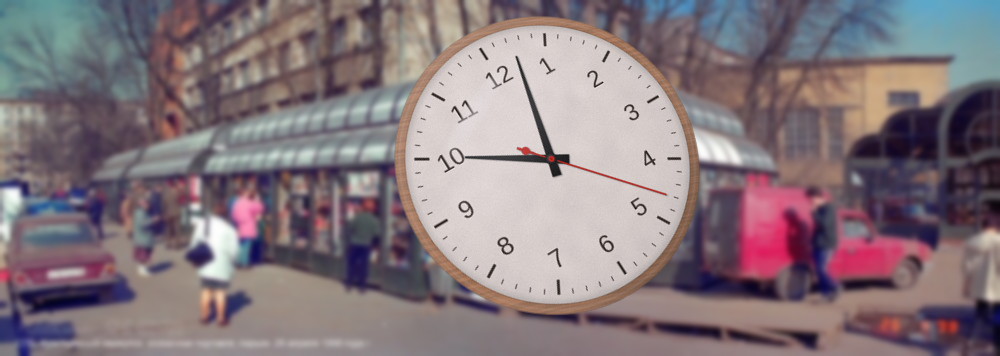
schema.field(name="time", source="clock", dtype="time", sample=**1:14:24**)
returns **10:02:23**
